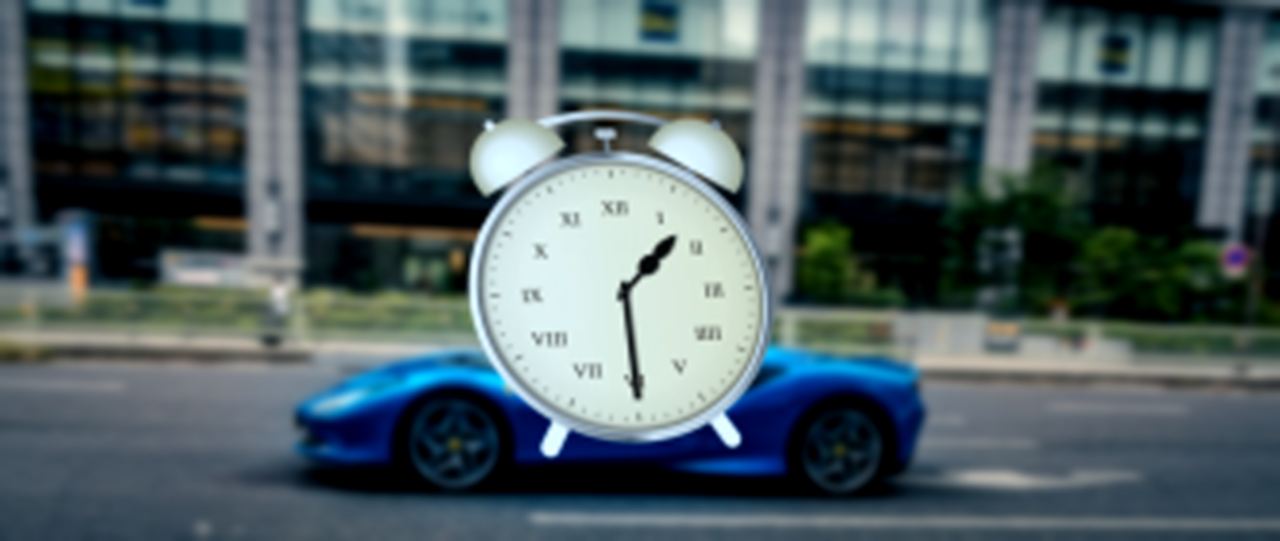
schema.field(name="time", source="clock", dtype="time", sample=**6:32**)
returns **1:30**
